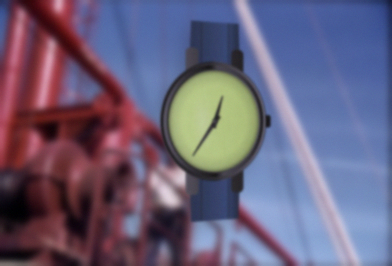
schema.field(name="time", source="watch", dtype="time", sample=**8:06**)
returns **12:36**
